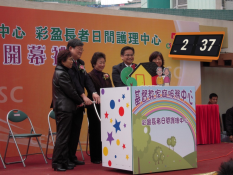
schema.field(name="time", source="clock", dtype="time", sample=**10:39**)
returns **2:37**
